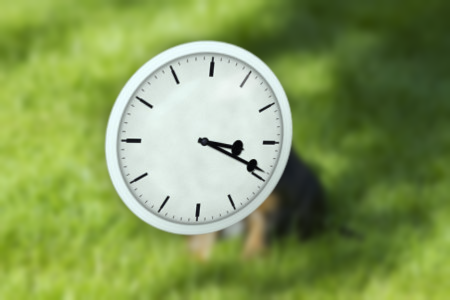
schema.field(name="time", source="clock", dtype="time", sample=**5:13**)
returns **3:19**
